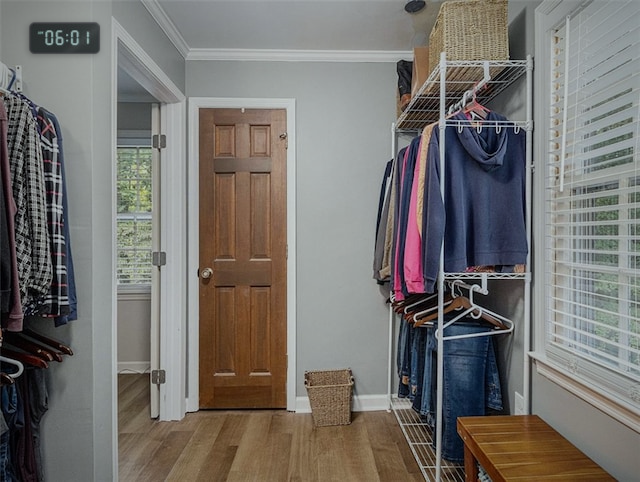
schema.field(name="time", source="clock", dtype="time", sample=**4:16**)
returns **6:01**
